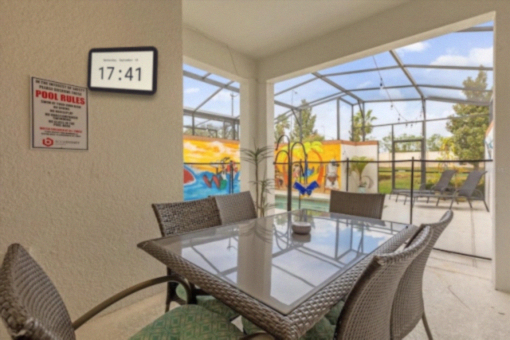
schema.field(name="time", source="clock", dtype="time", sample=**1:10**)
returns **17:41**
